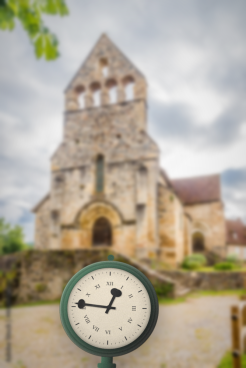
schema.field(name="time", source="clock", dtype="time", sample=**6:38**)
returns **12:46**
